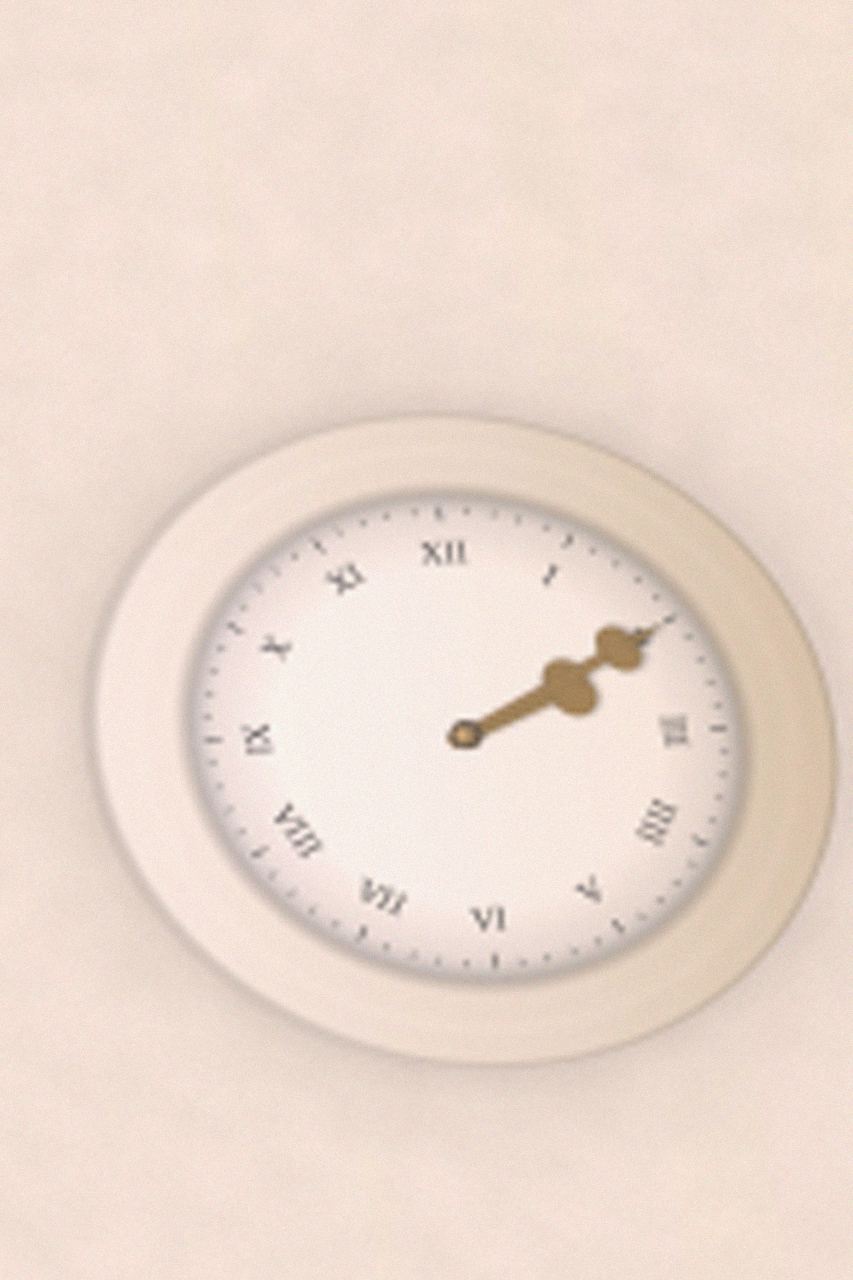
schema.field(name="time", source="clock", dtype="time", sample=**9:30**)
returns **2:10**
